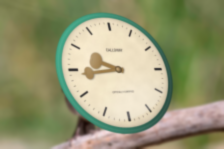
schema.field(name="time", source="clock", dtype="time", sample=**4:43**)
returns **9:44**
